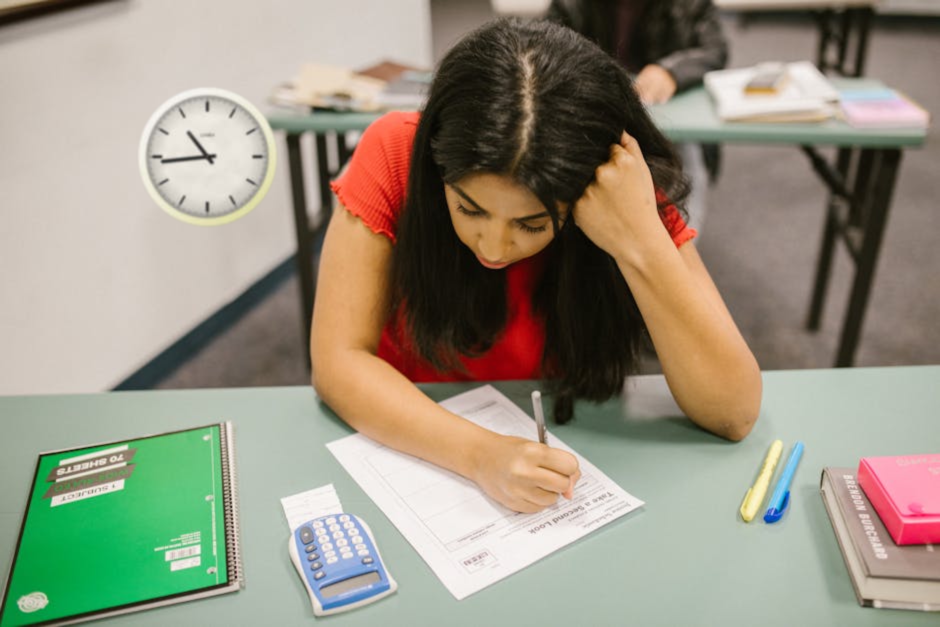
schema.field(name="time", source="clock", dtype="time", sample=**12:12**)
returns **10:44**
